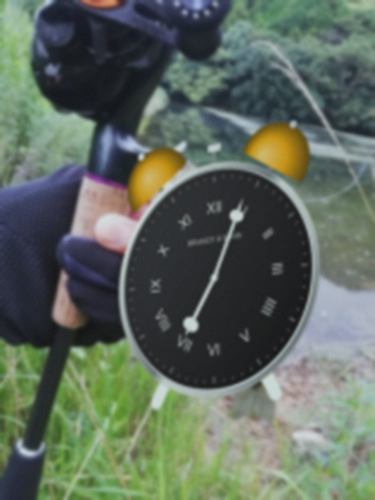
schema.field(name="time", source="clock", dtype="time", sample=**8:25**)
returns **7:04**
